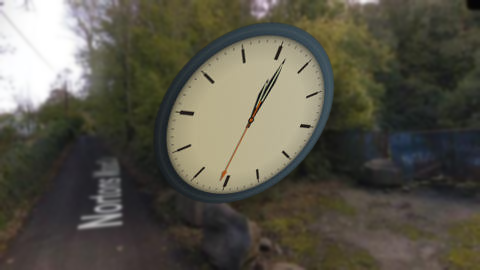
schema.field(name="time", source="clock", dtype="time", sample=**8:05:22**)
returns **12:01:31**
